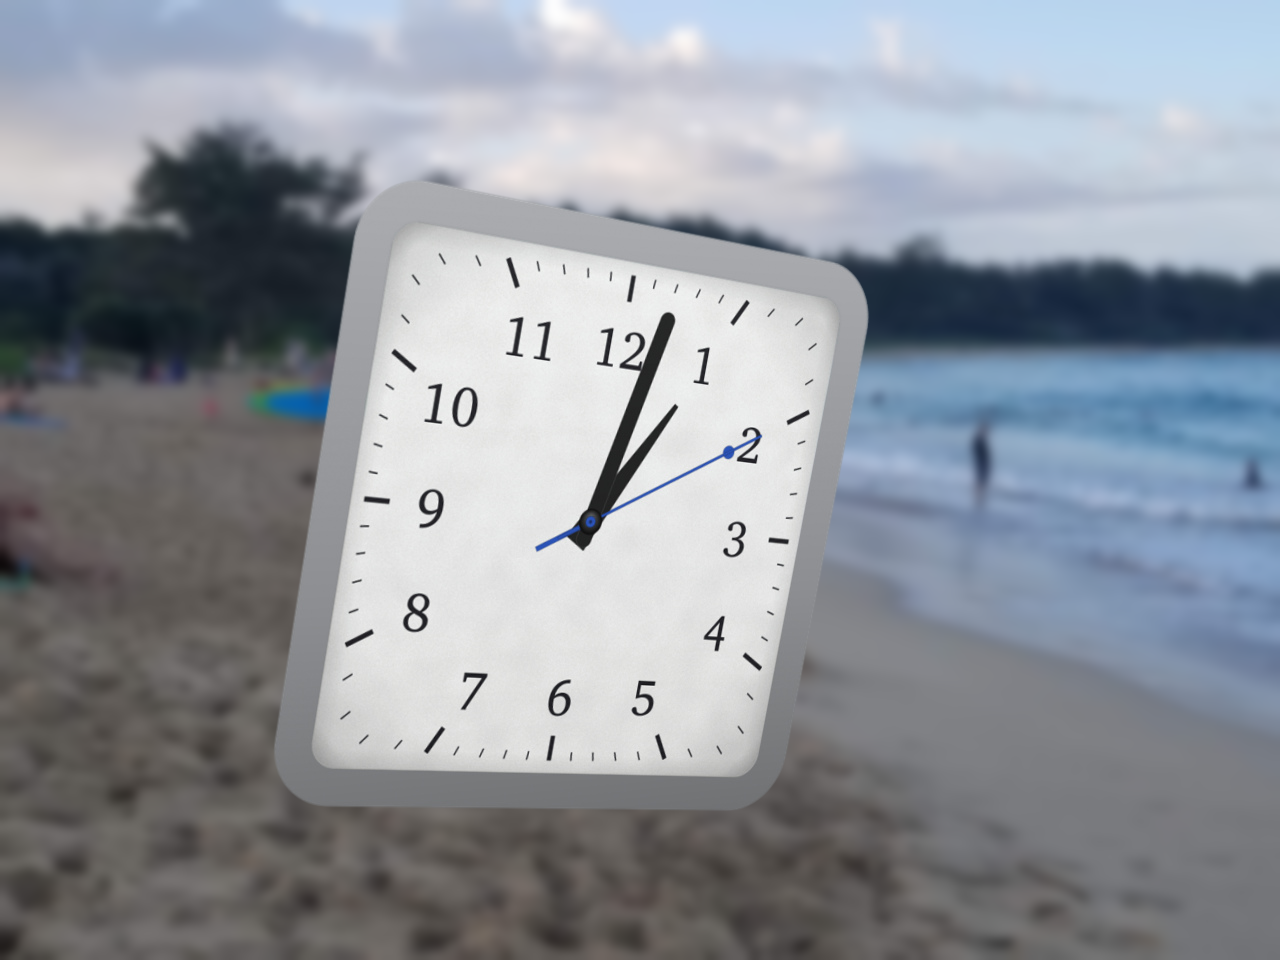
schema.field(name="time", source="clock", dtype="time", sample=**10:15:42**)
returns **1:02:10**
